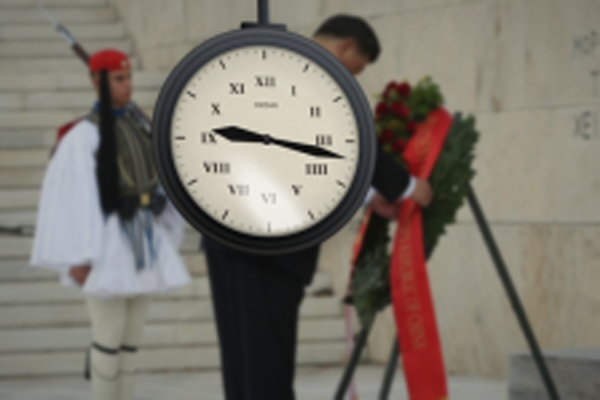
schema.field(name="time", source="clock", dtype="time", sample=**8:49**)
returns **9:17**
